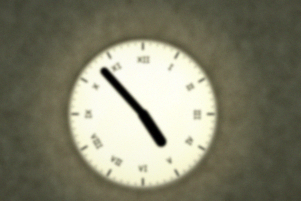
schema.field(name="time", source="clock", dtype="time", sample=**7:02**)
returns **4:53**
